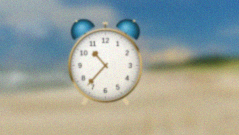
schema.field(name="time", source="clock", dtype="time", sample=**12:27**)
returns **10:37**
